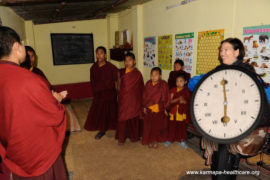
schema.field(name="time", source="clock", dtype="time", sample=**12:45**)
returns **5:59**
